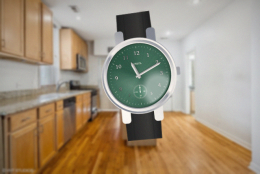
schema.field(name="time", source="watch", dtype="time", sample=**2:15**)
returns **11:11**
